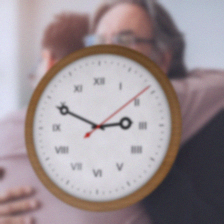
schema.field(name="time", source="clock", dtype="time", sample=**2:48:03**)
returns **2:49:09**
